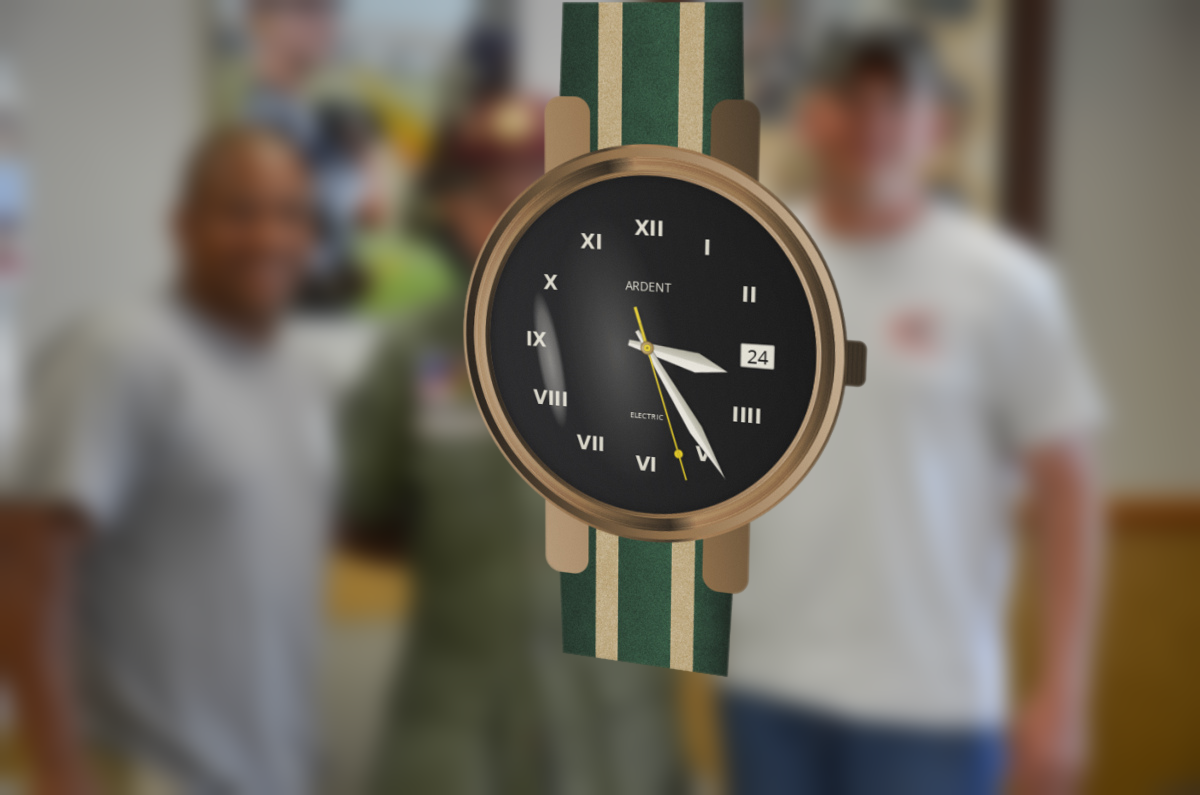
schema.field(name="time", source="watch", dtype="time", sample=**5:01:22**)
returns **3:24:27**
